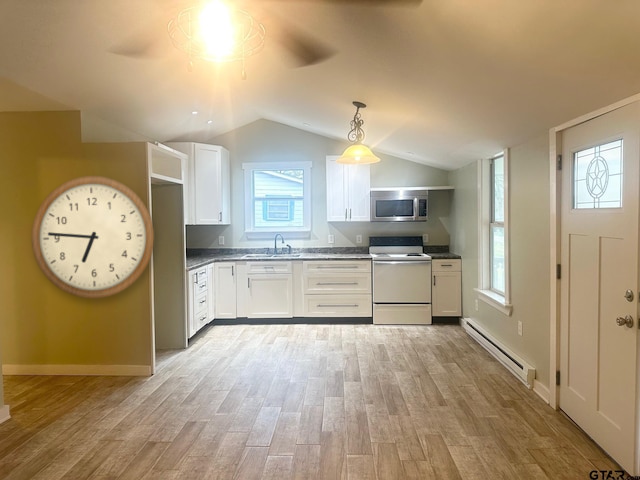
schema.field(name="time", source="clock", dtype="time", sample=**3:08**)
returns **6:46**
